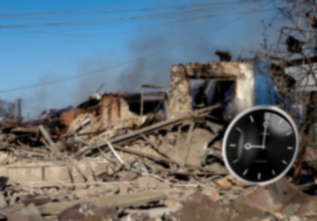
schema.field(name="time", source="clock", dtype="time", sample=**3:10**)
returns **9:00**
